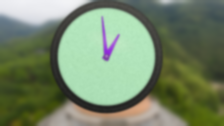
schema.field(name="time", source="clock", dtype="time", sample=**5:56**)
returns **12:59**
